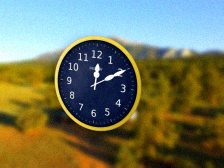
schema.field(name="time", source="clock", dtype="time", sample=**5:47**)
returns **12:10**
